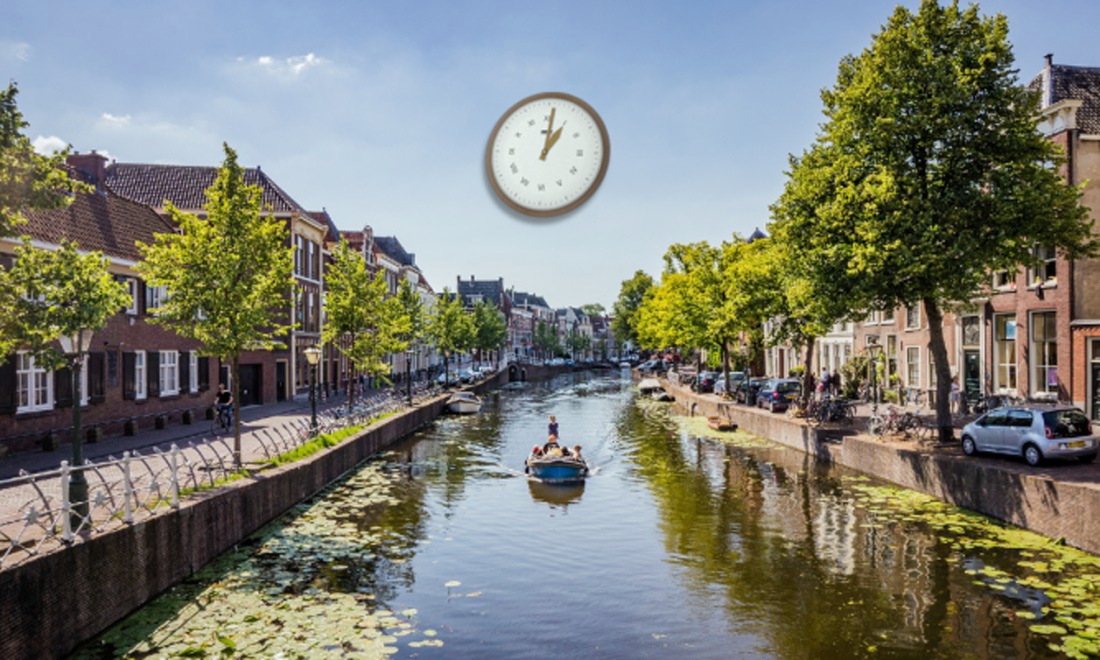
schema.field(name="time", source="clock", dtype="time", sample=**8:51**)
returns **1:01**
